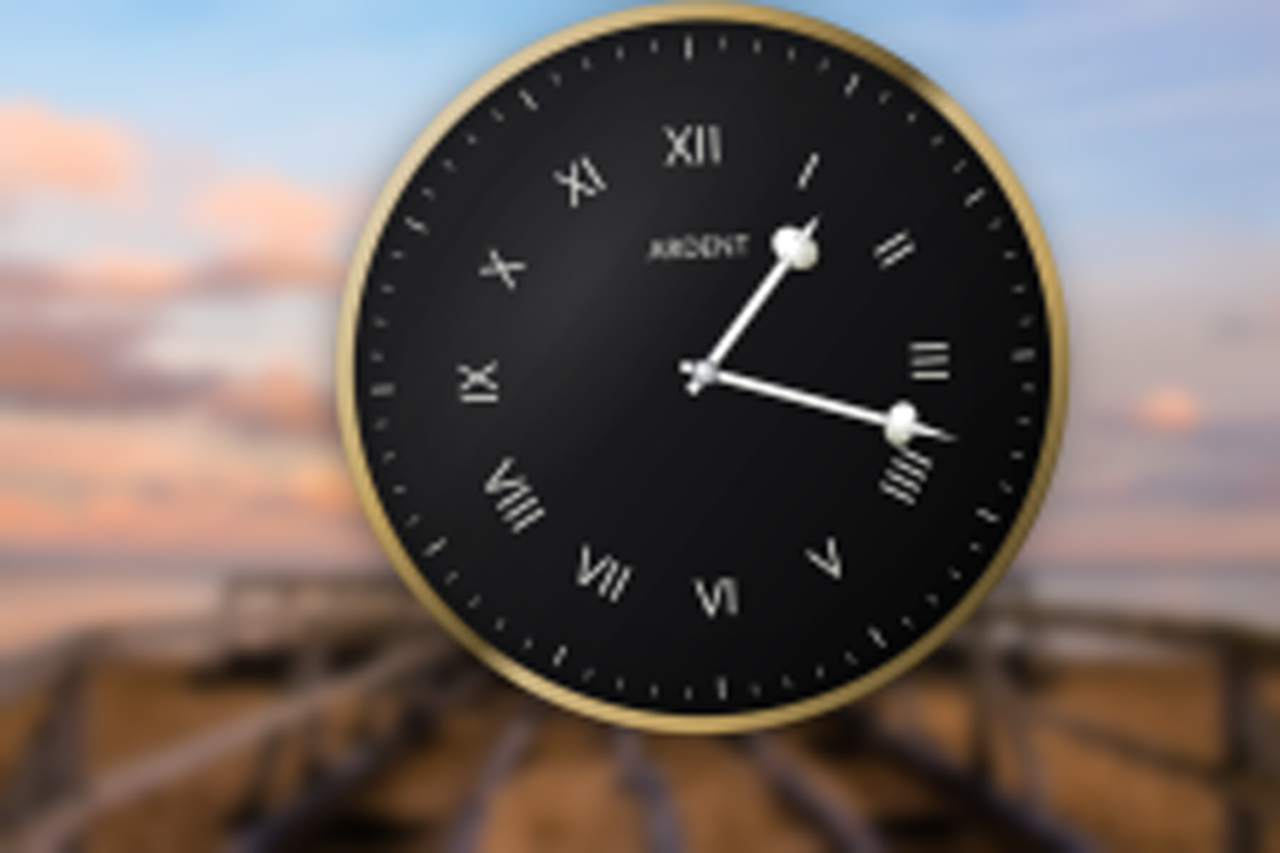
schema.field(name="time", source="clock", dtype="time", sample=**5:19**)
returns **1:18**
